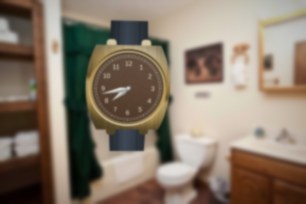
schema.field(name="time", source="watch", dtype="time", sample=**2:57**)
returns **7:43**
